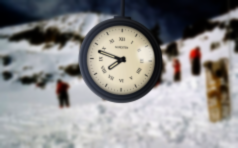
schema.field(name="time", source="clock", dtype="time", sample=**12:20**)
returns **7:48**
